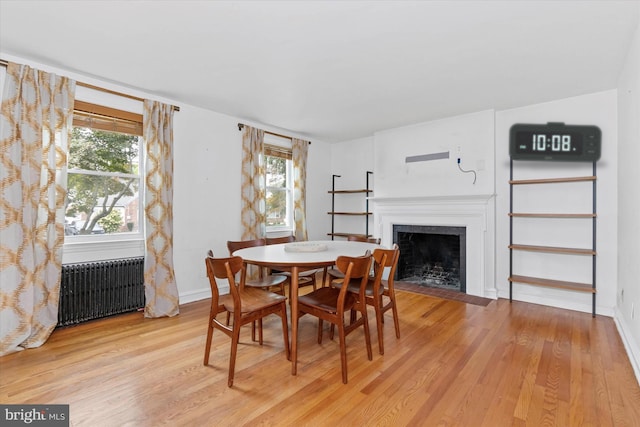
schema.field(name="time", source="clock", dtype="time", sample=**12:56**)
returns **10:08**
